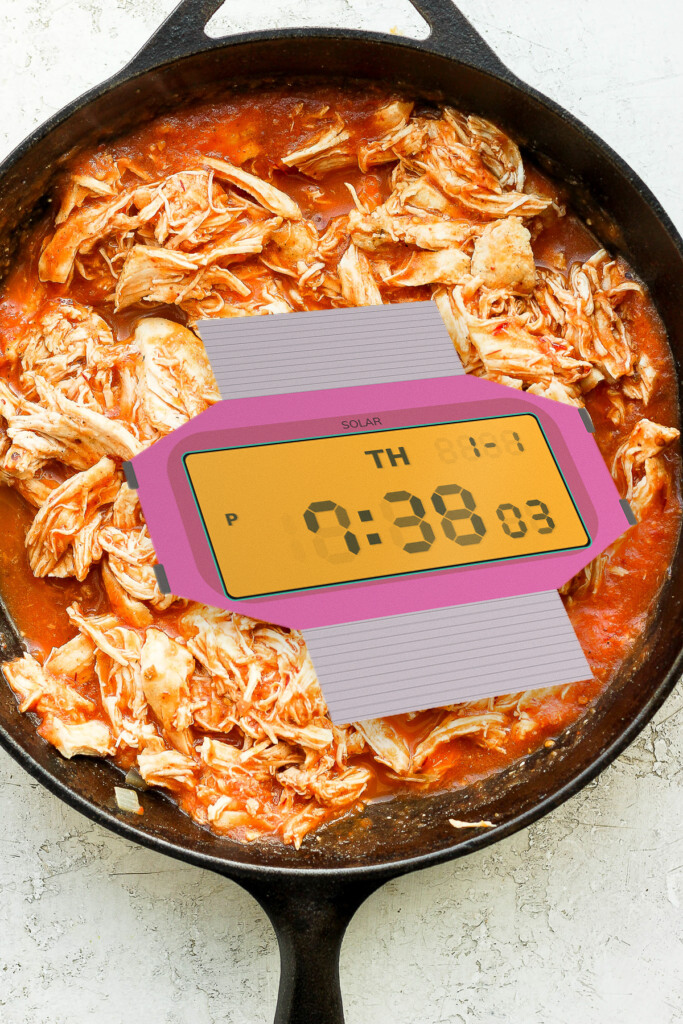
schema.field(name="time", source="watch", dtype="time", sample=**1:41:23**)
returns **7:38:03**
